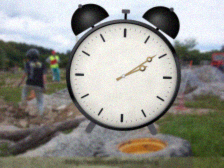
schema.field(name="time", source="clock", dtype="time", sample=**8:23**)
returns **2:09**
